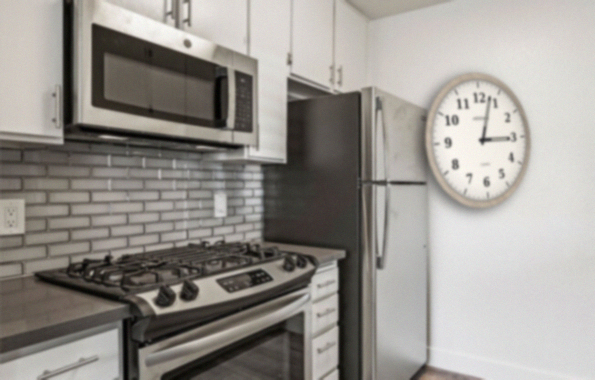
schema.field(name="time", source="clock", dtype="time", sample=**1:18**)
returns **3:03**
